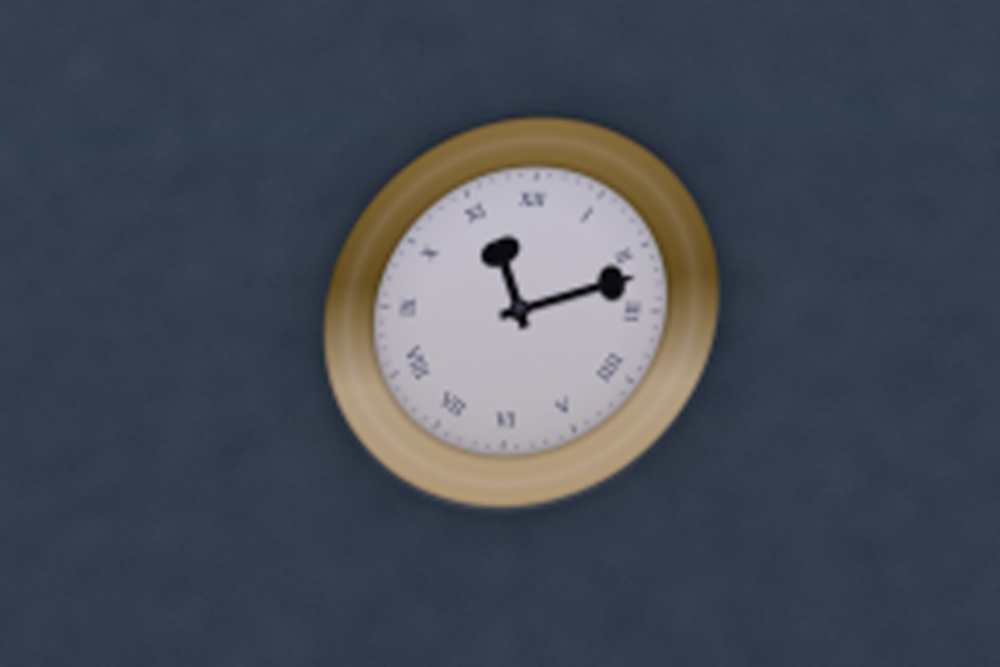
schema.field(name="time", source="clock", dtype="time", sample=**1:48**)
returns **11:12**
